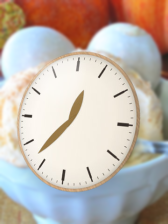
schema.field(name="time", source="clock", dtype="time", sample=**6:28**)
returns **12:37**
